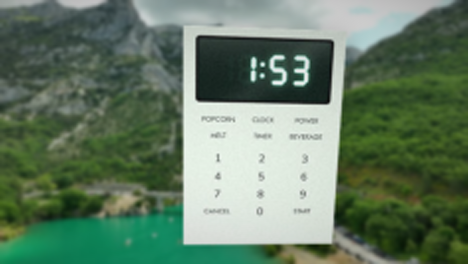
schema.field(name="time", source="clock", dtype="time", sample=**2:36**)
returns **1:53**
